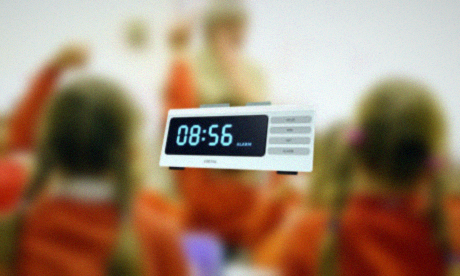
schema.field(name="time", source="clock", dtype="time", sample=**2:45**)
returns **8:56**
